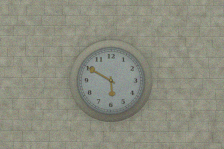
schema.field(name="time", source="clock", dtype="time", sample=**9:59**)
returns **5:50**
